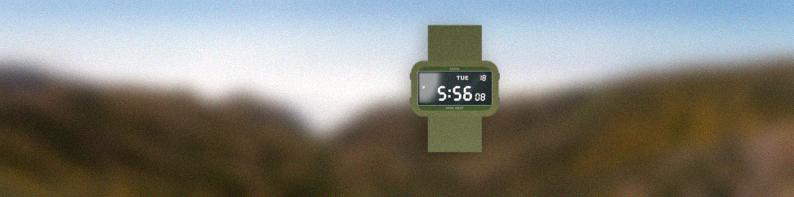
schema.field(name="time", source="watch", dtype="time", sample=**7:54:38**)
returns **5:56:08**
